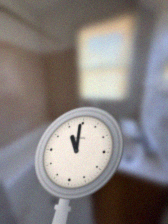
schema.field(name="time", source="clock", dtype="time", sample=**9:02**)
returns **10:59**
